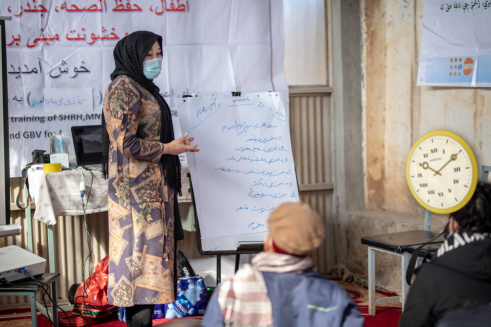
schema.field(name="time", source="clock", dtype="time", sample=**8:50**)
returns **10:10**
